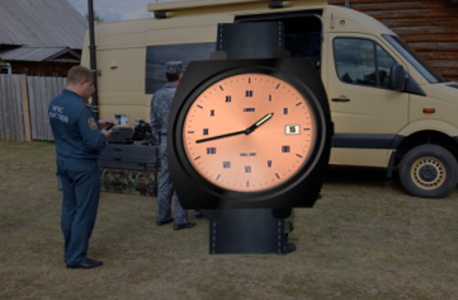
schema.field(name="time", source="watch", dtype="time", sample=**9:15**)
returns **1:43**
